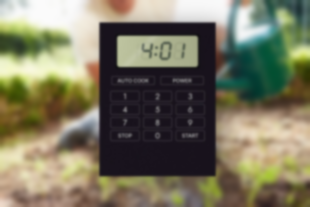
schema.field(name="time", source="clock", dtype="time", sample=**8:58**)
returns **4:01**
